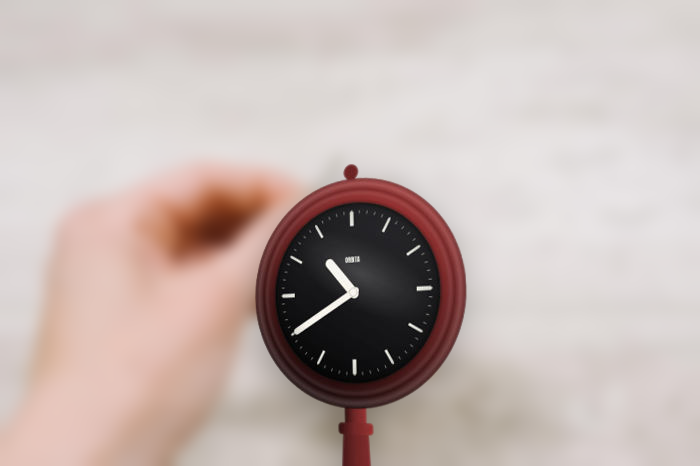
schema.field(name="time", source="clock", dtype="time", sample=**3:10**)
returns **10:40**
